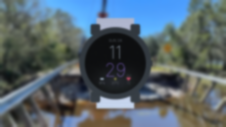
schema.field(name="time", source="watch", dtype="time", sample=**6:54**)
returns **11:29**
